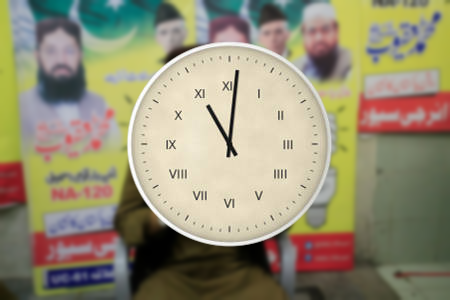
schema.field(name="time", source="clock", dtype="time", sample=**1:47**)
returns **11:01**
